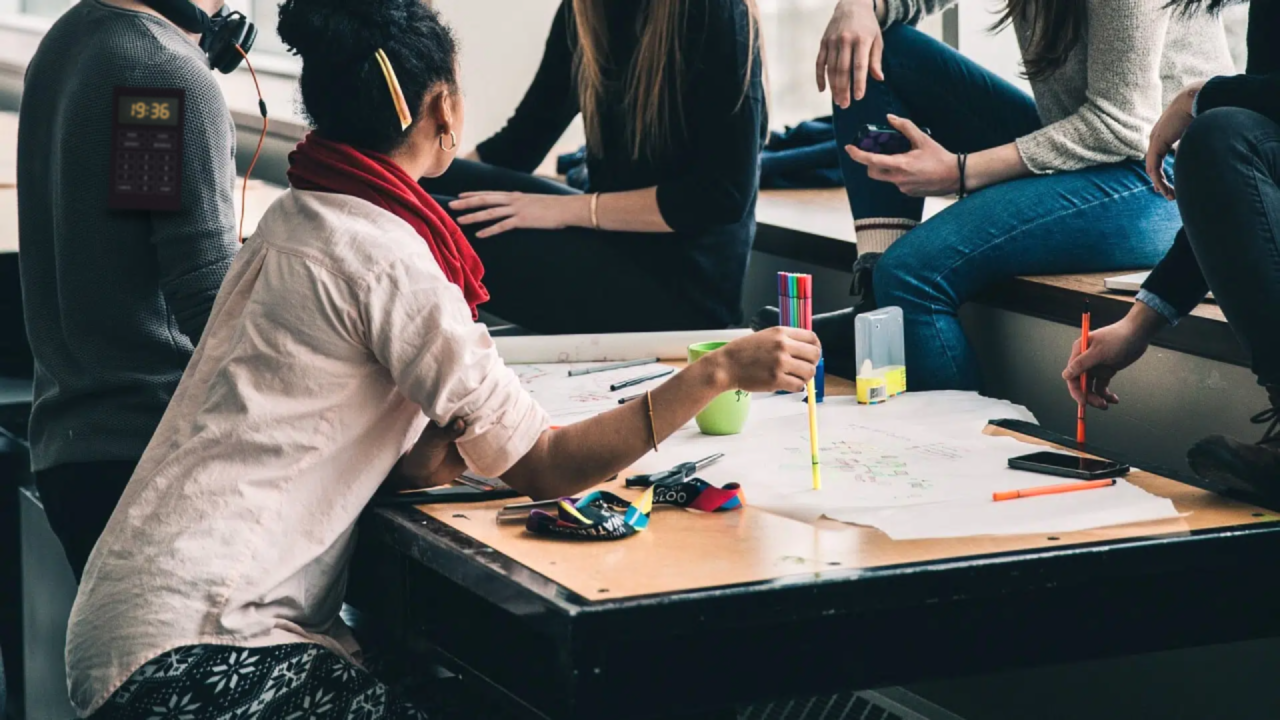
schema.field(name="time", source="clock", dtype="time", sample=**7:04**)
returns **19:36**
